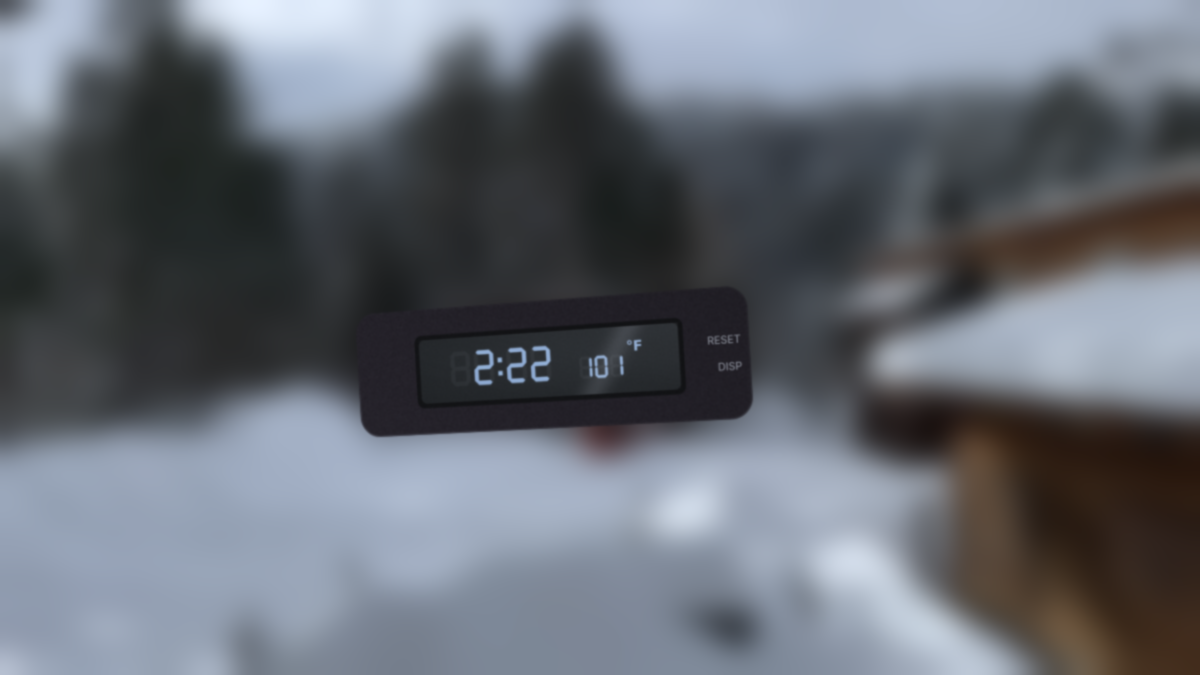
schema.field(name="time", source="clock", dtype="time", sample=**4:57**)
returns **2:22**
